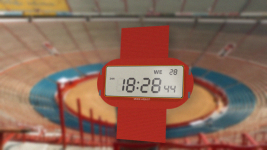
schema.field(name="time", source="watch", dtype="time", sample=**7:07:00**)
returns **18:28:44**
